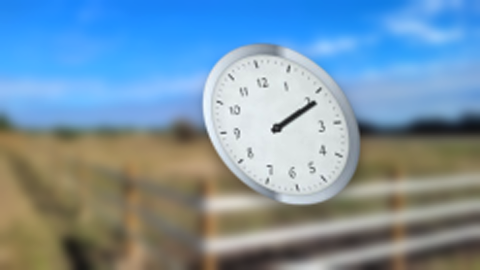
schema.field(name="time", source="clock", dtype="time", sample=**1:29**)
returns **2:11**
